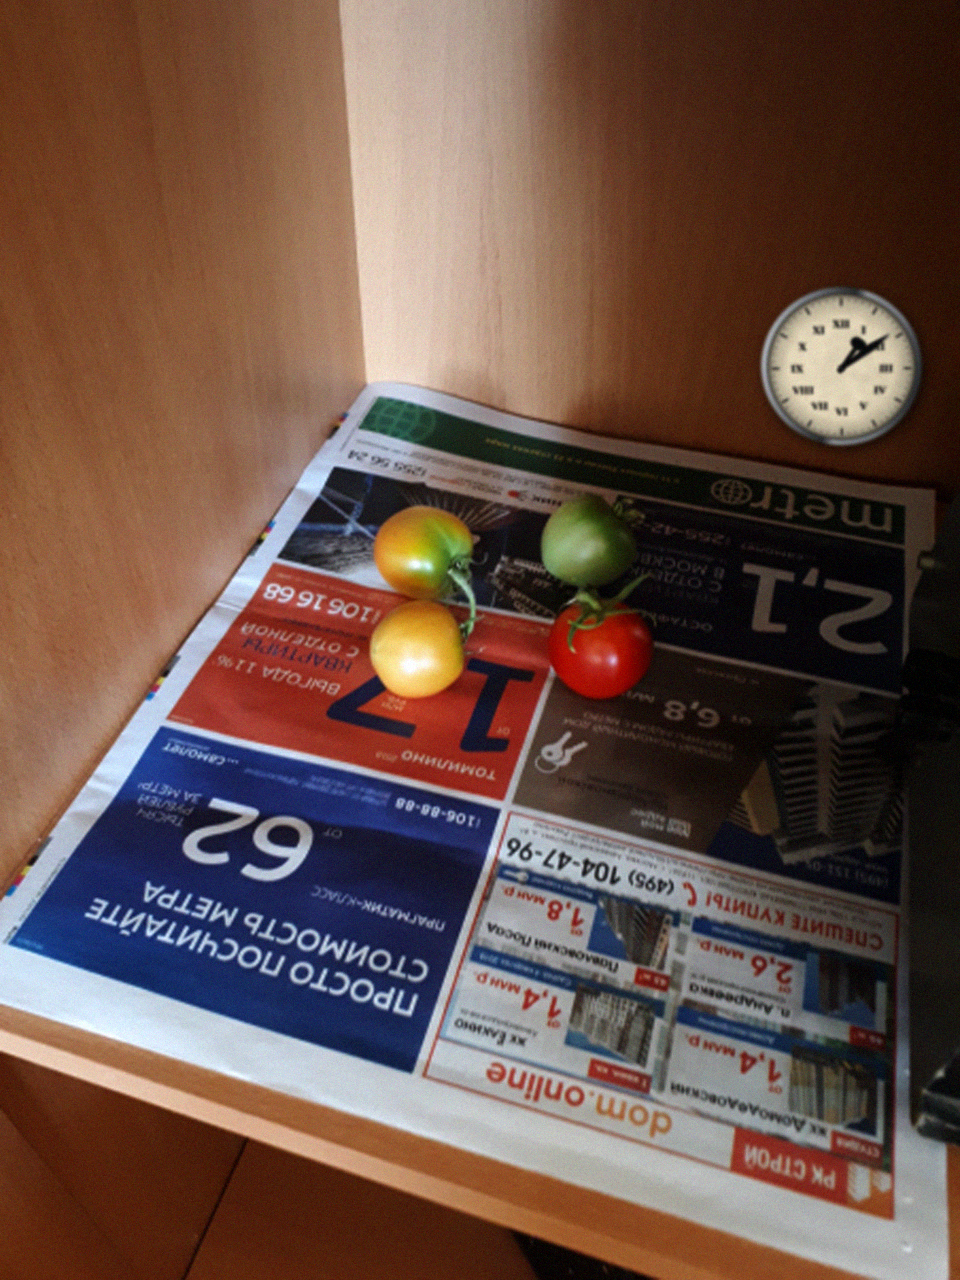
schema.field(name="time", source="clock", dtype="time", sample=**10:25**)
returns **1:09**
